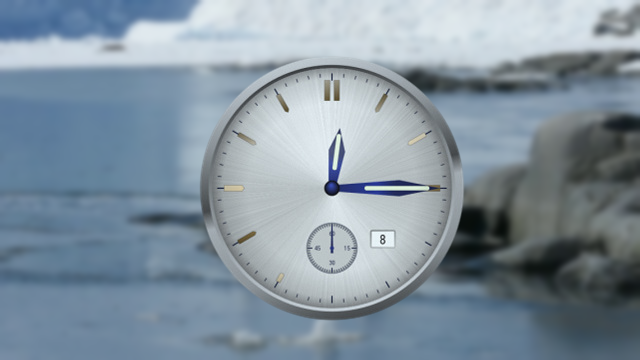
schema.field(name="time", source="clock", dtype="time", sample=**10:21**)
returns **12:15**
